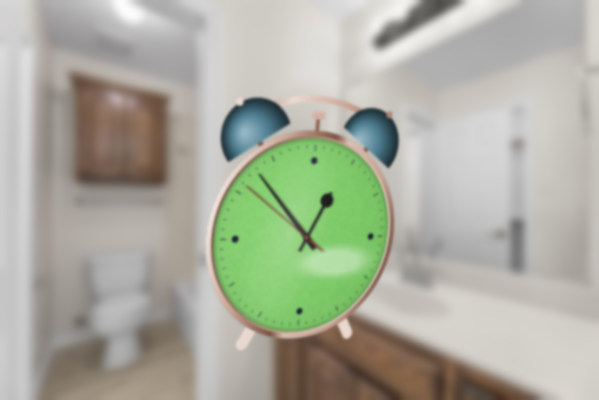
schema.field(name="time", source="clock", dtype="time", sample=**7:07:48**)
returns **12:52:51**
